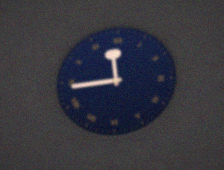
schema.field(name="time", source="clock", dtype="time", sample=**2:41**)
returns **11:44**
